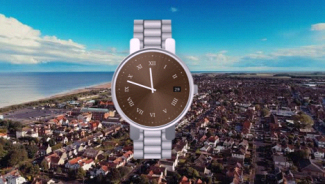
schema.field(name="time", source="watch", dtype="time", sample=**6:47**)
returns **11:48**
